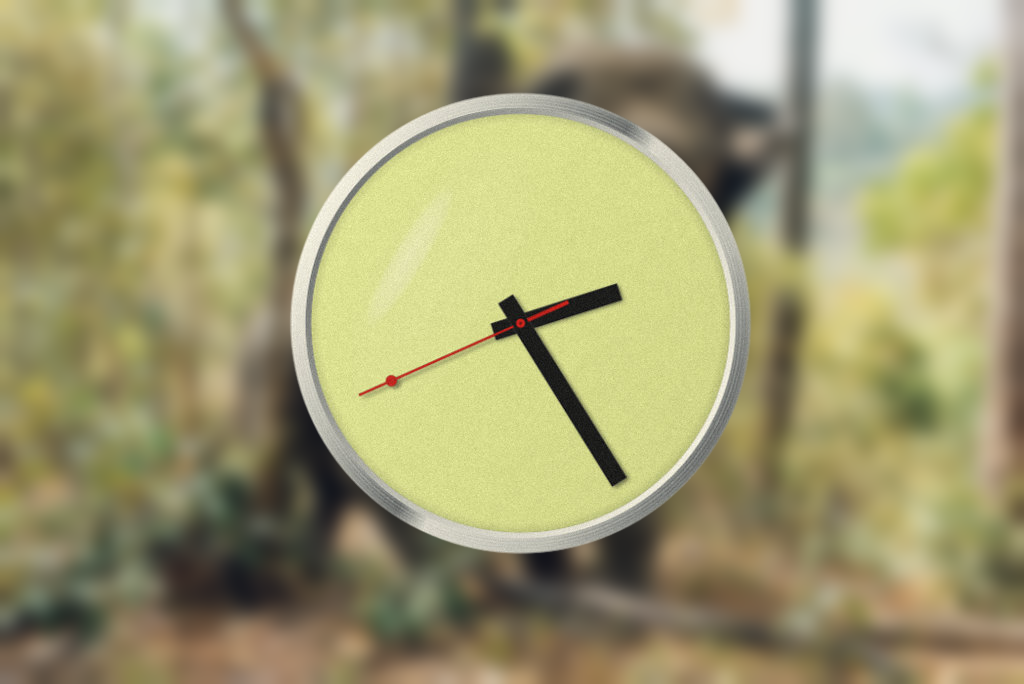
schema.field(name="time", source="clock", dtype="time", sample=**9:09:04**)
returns **2:24:41**
